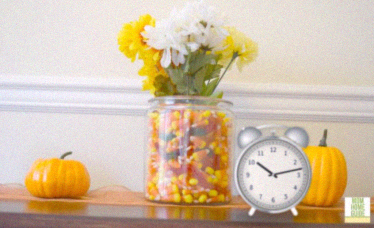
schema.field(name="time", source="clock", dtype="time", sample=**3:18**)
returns **10:13**
